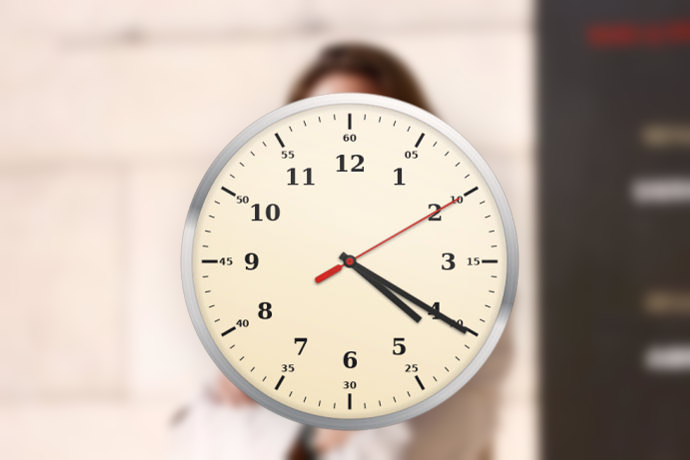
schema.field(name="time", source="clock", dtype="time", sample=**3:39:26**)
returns **4:20:10**
